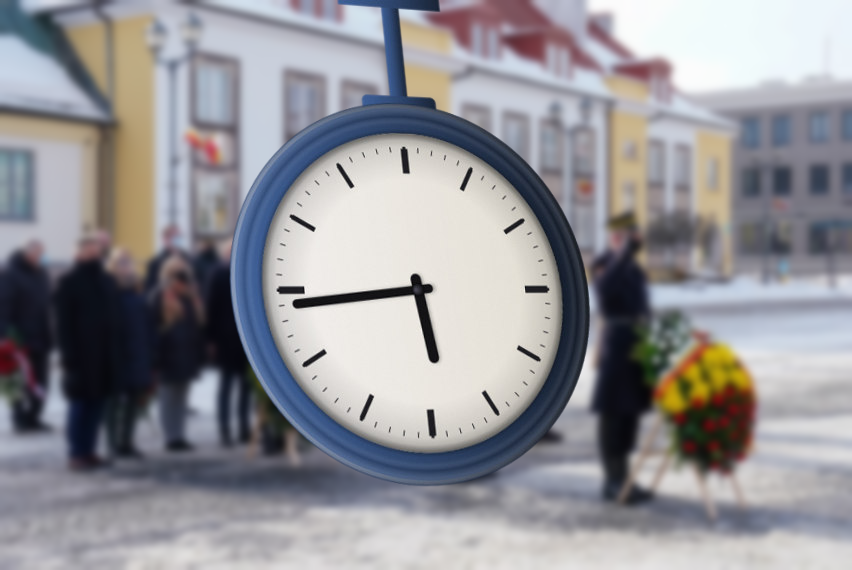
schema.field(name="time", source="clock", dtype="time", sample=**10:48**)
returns **5:44**
